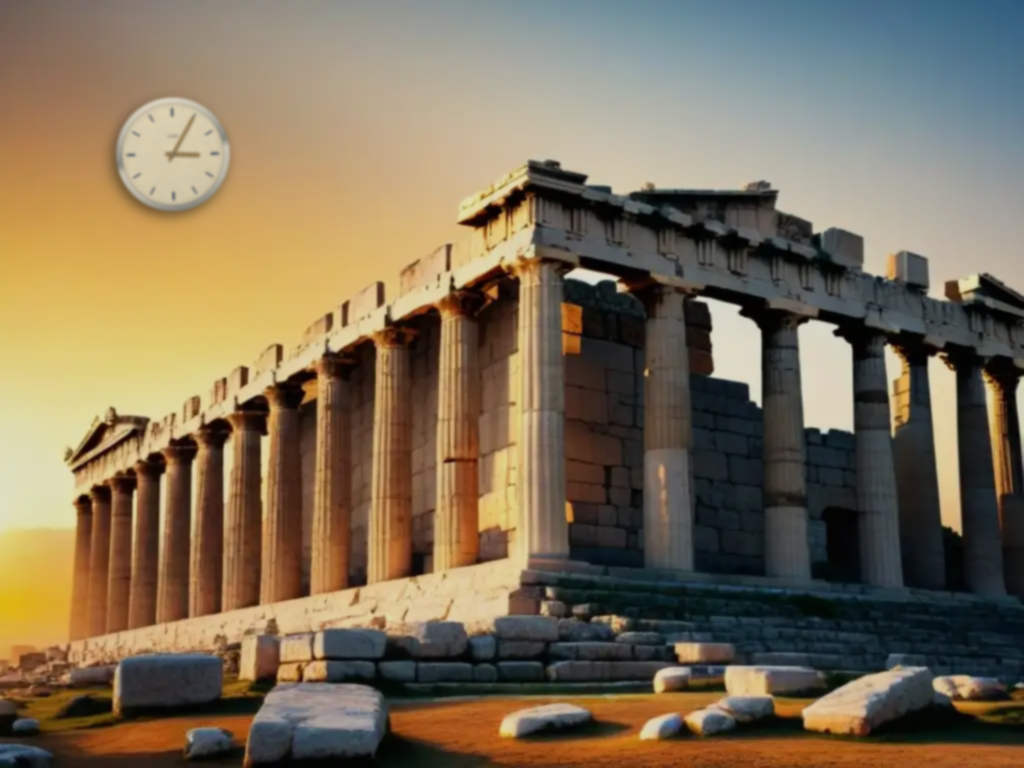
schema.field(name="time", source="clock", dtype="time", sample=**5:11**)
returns **3:05**
